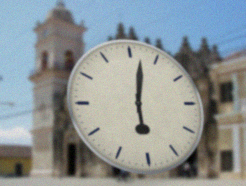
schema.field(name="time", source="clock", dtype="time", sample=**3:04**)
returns **6:02**
